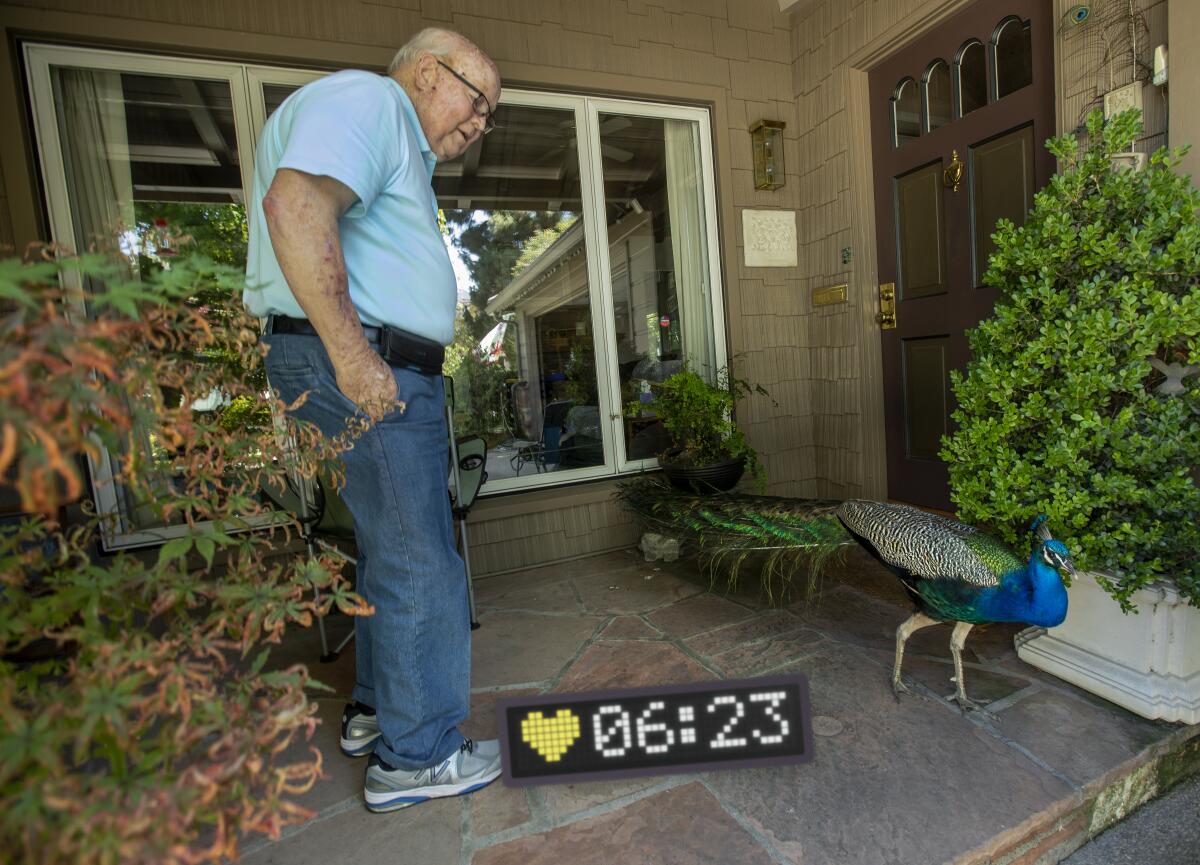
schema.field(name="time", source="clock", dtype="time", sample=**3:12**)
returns **6:23**
